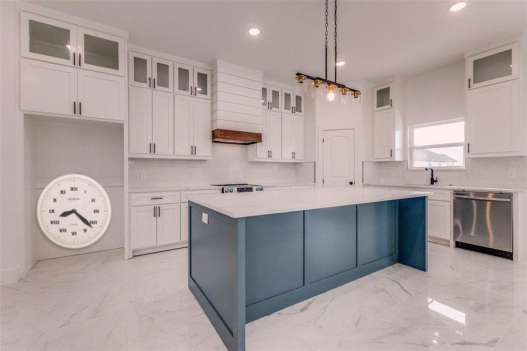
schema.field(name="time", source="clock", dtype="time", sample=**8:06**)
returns **8:22**
